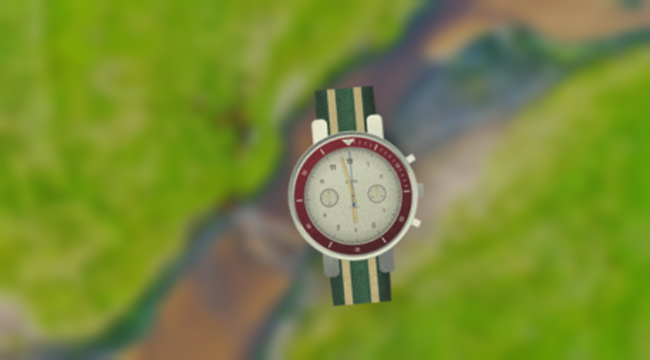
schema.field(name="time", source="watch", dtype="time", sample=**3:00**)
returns **5:58**
